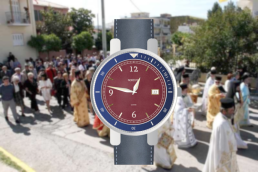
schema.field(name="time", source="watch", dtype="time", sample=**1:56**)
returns **12:47**
